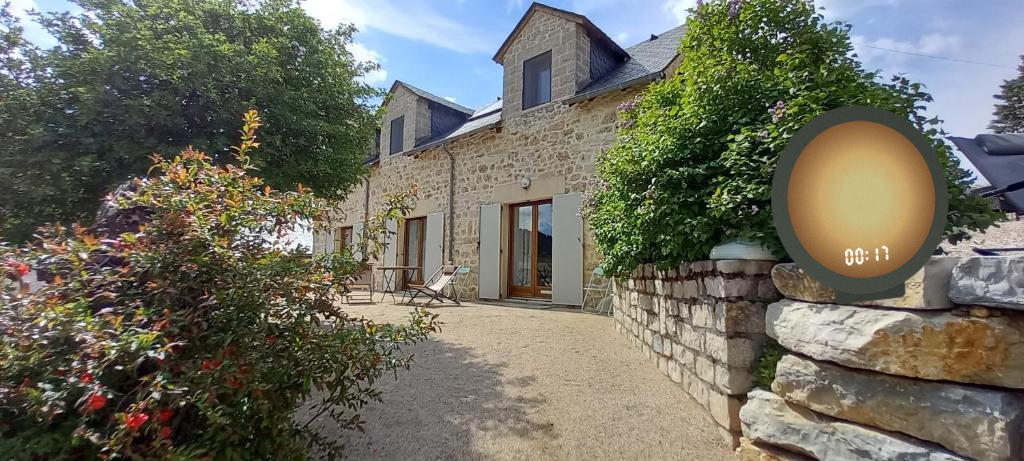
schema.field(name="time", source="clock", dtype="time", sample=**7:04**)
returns **0:17**
